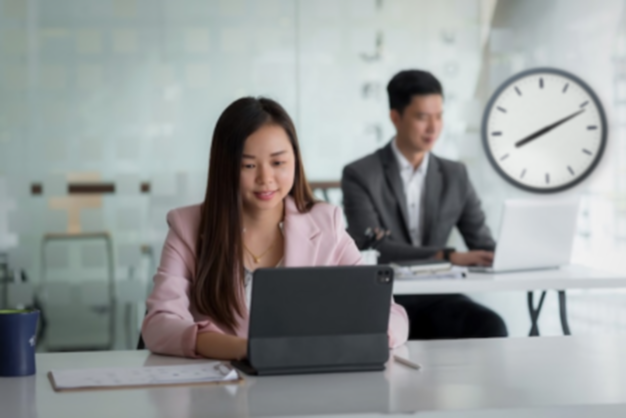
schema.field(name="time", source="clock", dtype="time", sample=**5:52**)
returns **8:11**
